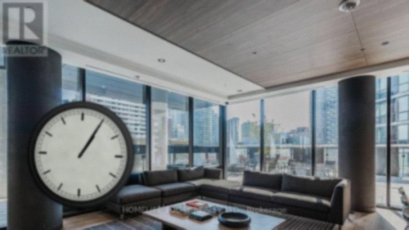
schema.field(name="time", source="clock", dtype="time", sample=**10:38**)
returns **1:05**
